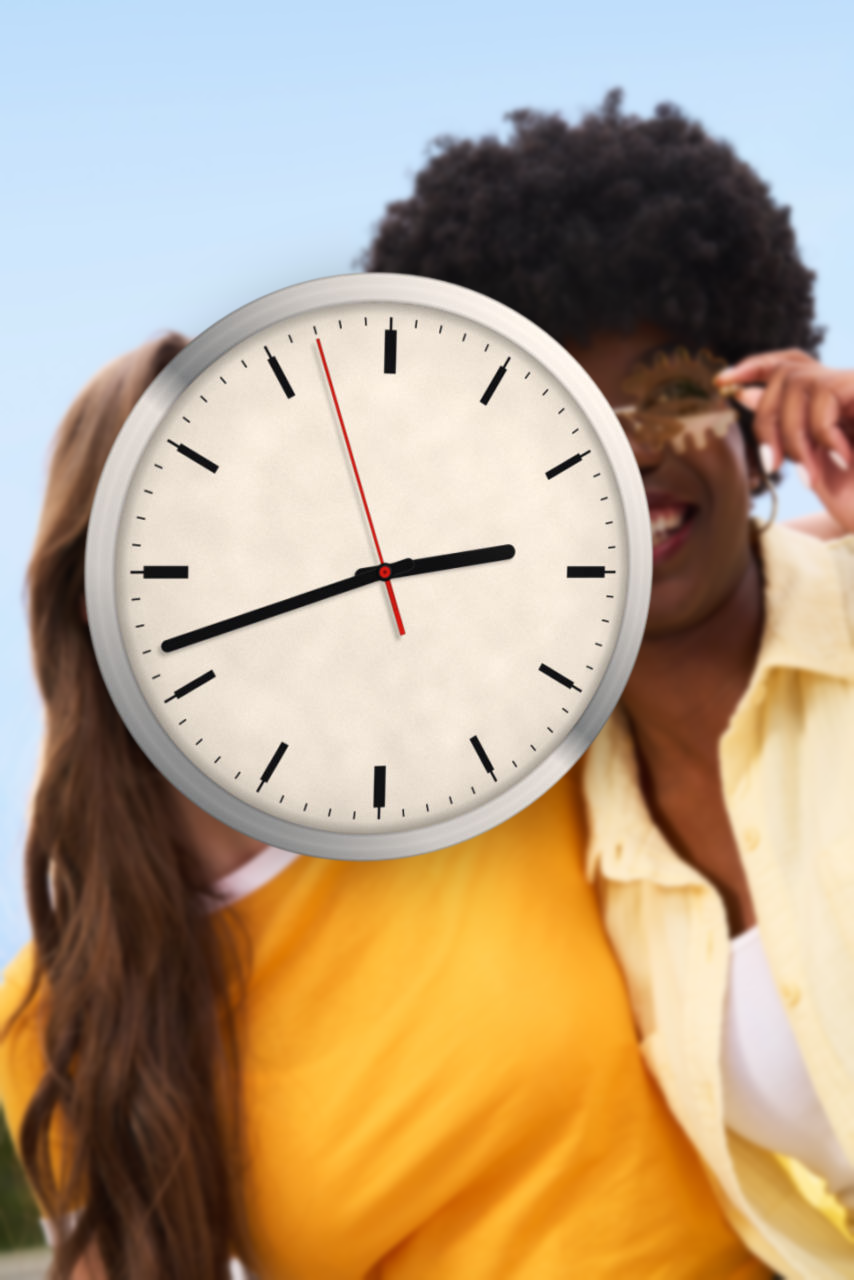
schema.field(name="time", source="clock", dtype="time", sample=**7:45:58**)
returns **2:41:57**
